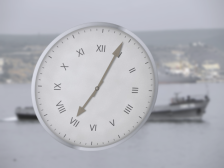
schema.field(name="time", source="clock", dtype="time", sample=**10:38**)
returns **7:04**
